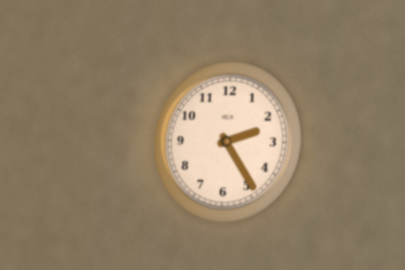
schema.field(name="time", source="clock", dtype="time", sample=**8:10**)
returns **2:24**
